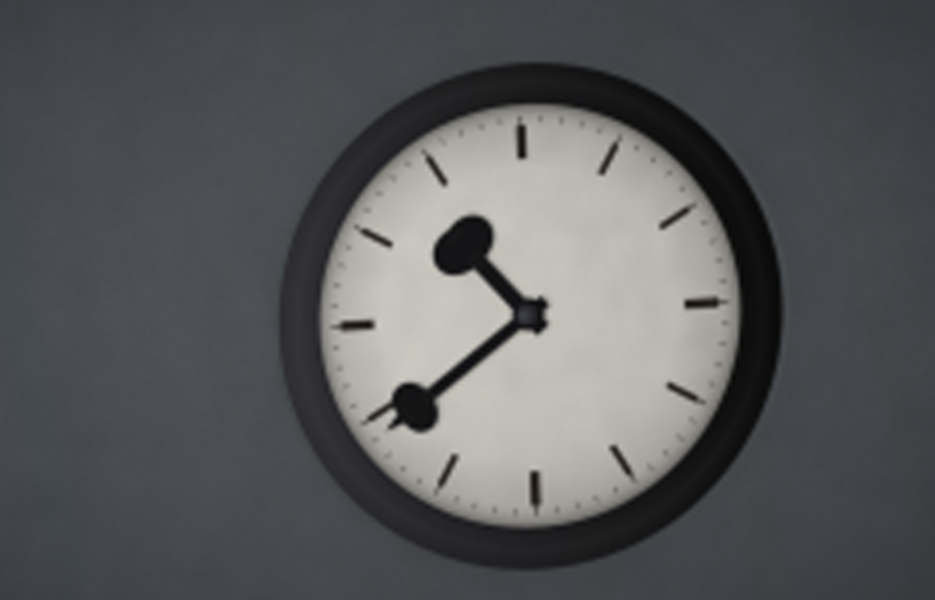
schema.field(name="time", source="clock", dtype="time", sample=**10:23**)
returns **10:39**
